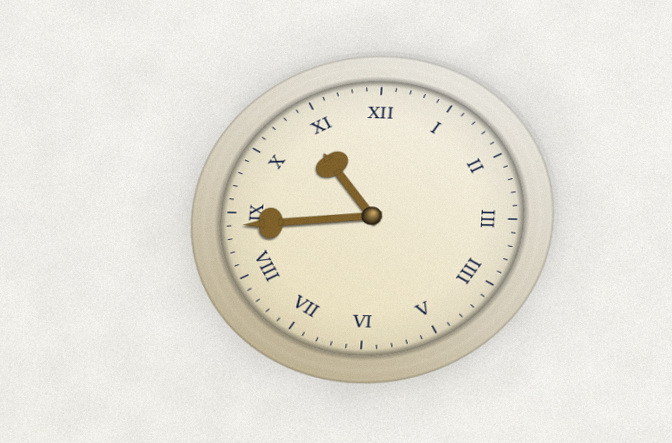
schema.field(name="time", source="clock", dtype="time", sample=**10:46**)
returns **10:44**
